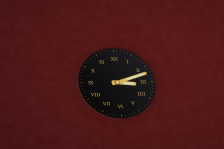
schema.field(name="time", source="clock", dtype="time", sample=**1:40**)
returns **3:12**
